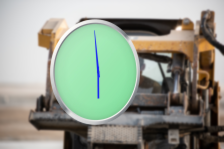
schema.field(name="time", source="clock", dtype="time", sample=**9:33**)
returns **5:59**
